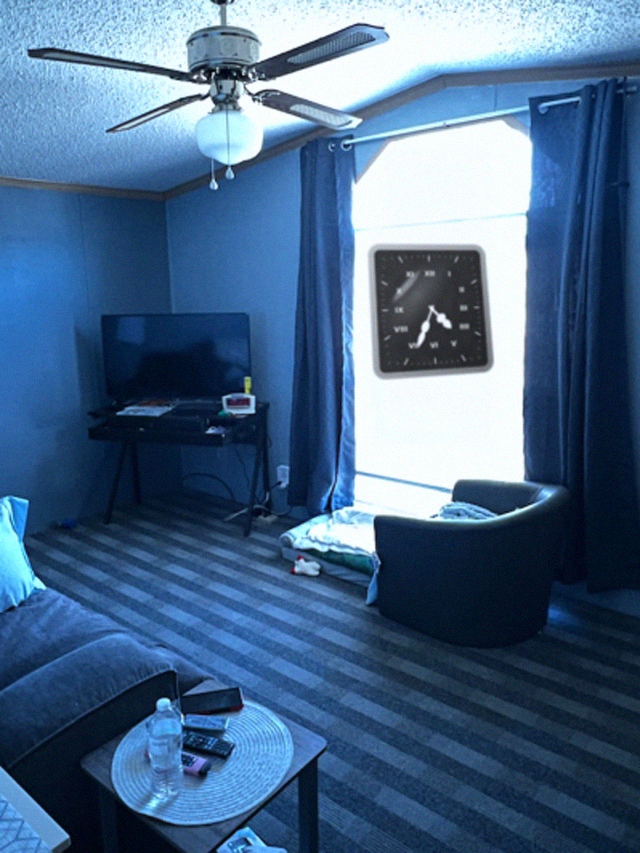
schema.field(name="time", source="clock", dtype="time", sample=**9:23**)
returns **4:34**
